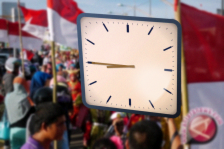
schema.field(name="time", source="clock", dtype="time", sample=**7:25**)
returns **8:45**
